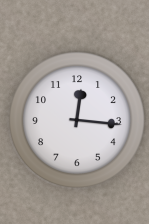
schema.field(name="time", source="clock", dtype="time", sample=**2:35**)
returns **12:16**
